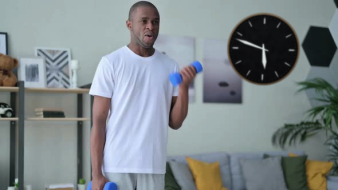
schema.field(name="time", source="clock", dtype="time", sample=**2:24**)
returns **5:48**
